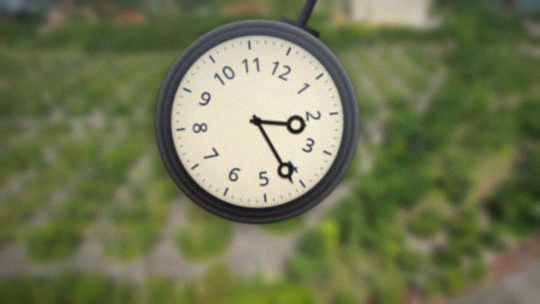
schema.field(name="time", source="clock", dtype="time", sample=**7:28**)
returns **2:21**
